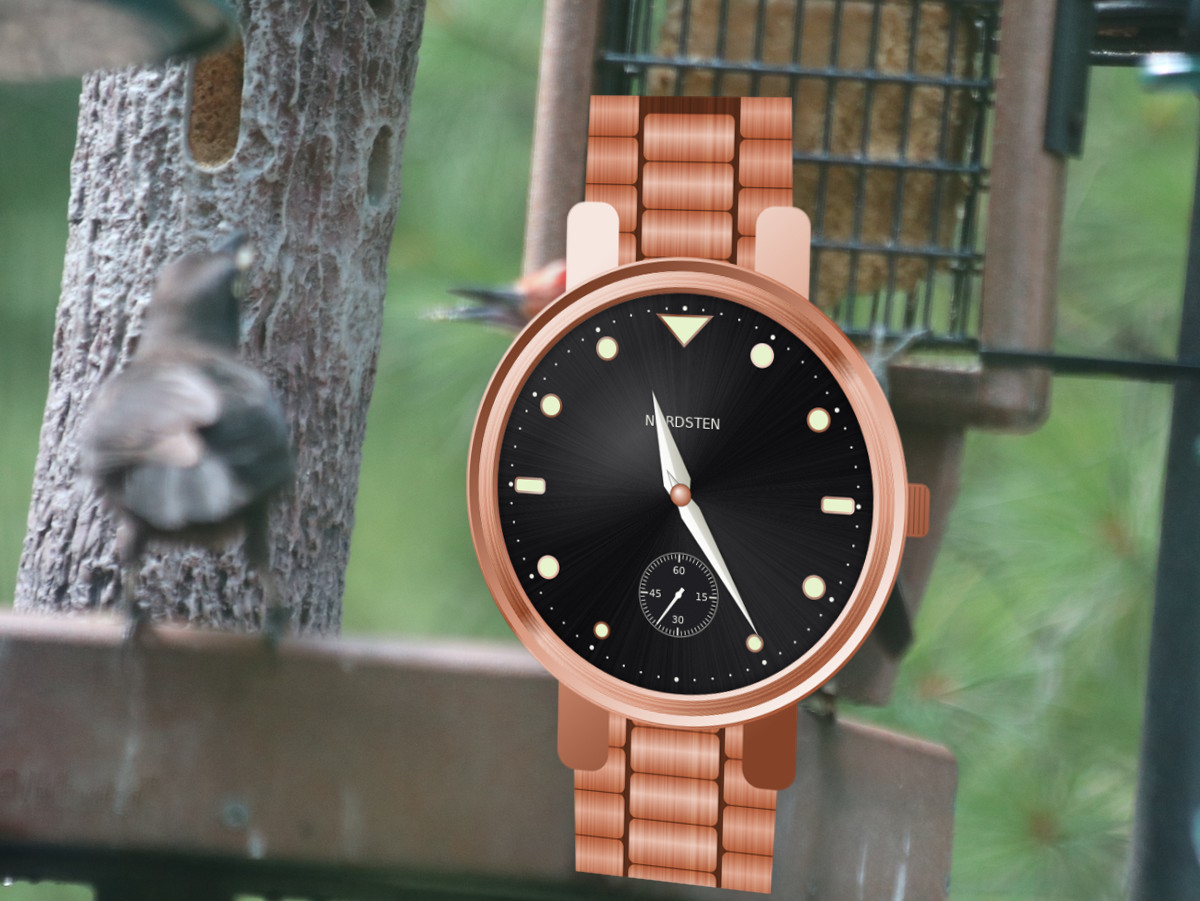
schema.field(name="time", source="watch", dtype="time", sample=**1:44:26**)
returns **11:24:36**
